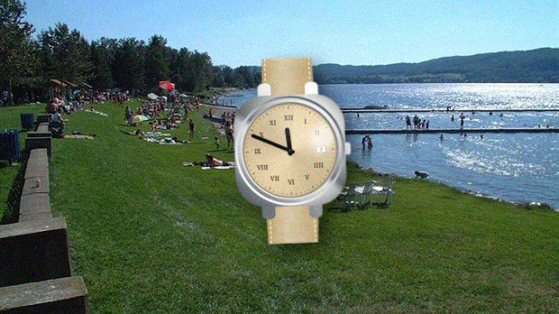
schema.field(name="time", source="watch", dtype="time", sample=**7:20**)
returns **11:49**
